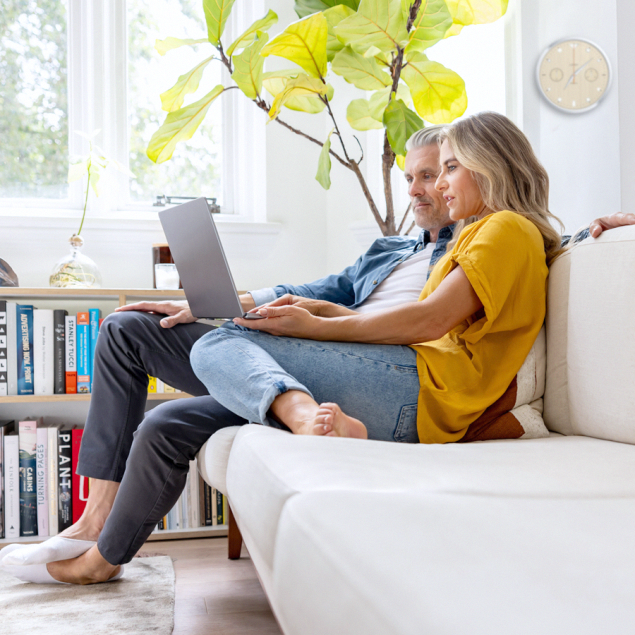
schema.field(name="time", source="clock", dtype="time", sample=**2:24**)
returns **7:08**
